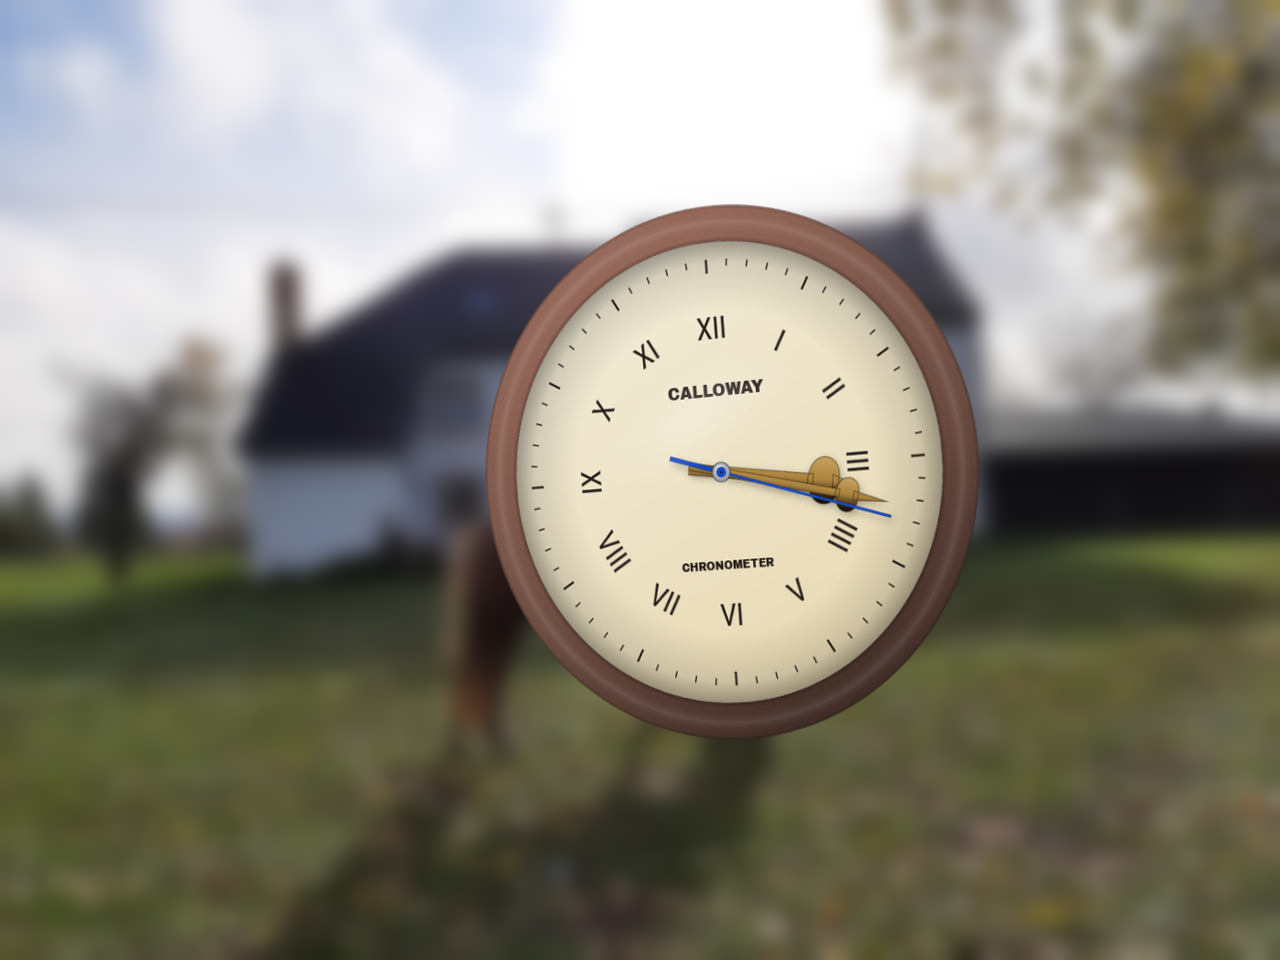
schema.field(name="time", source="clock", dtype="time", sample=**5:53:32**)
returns **3:17:18**
